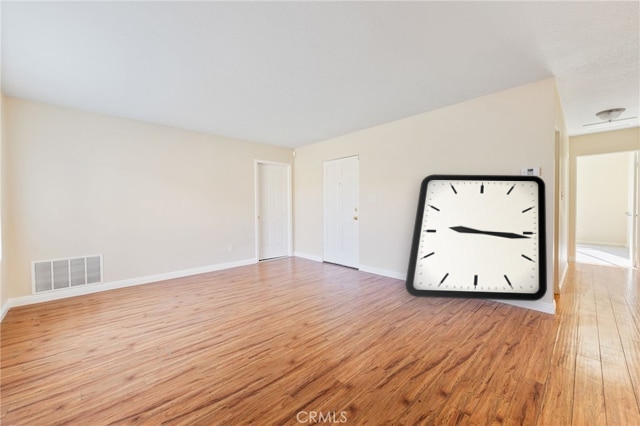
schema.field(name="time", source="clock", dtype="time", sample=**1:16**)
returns **9:16**
